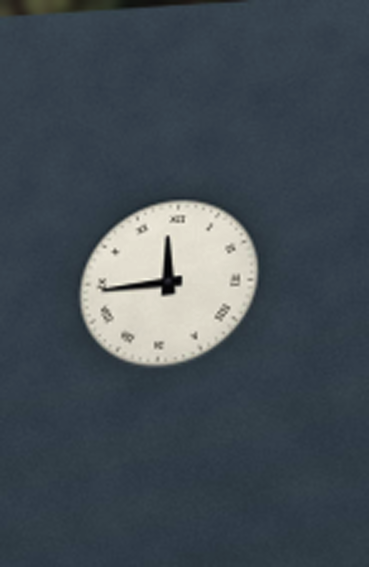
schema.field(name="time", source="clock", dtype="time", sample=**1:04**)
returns **11:44**
